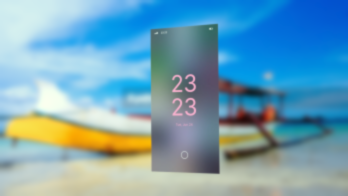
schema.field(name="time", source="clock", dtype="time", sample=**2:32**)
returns **23:23**
